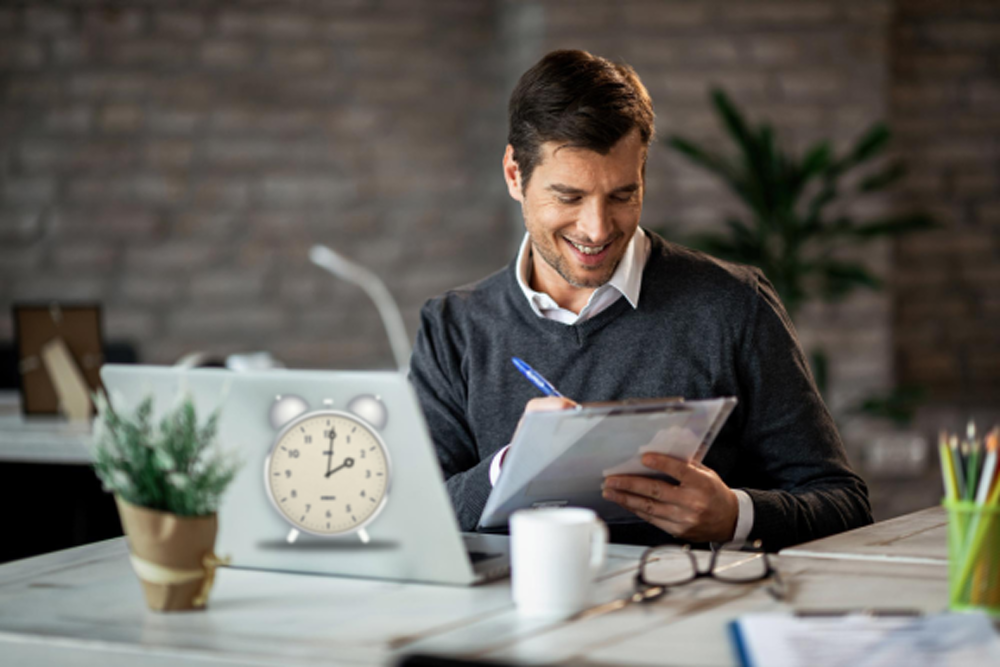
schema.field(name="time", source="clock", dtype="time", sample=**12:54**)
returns **2:01**
